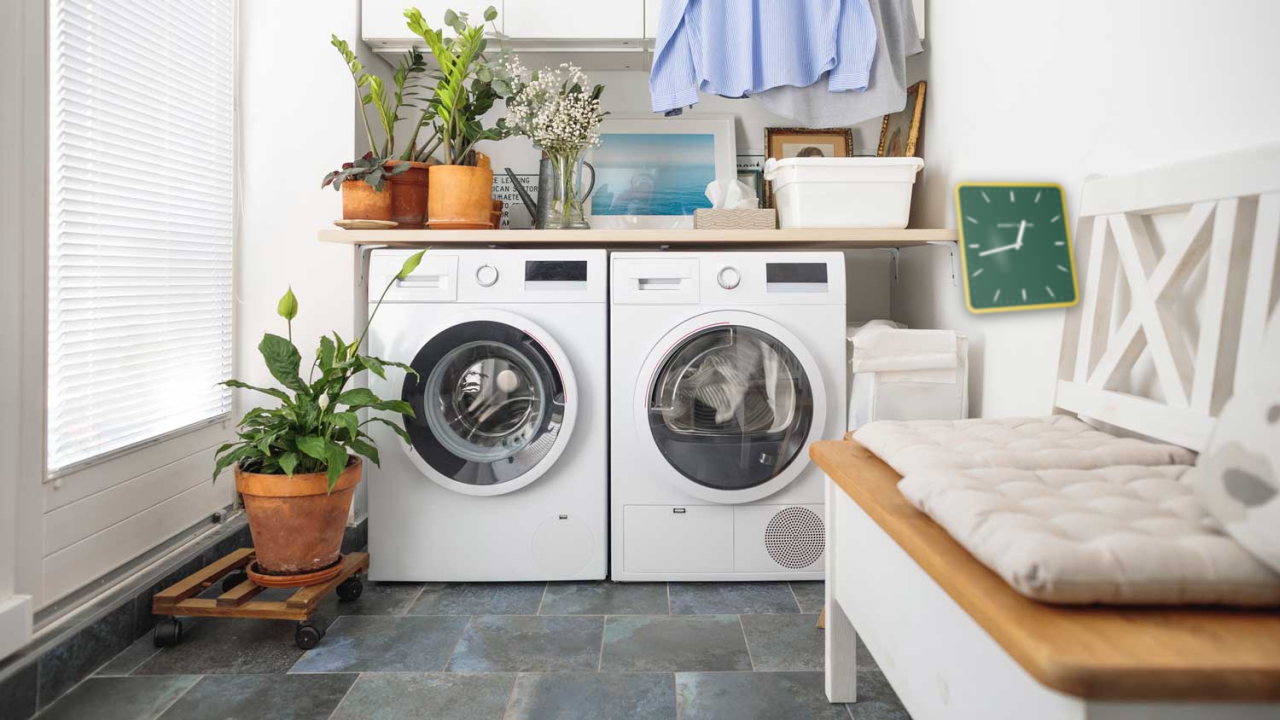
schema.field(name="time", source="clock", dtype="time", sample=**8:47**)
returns **12:43**
